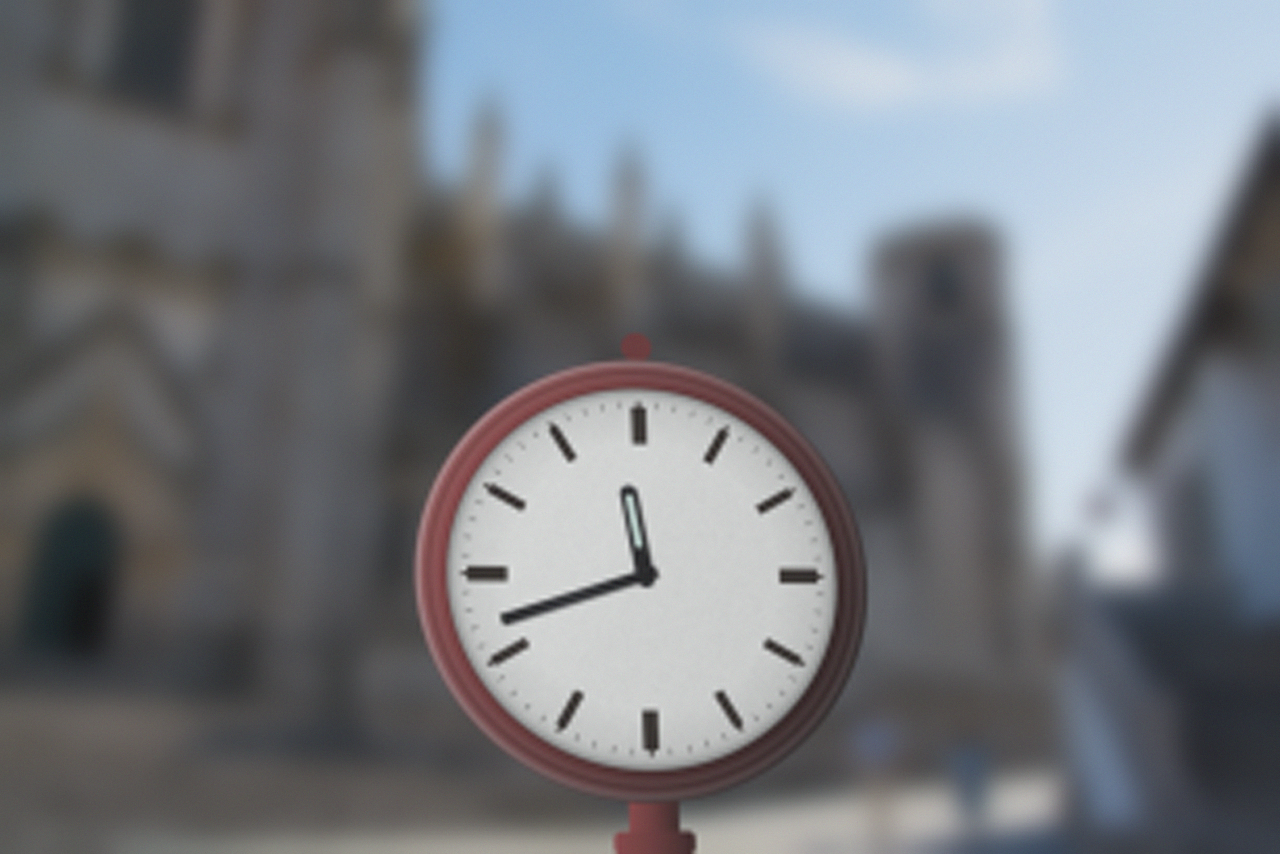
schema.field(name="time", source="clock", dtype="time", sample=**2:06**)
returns **11:42**
